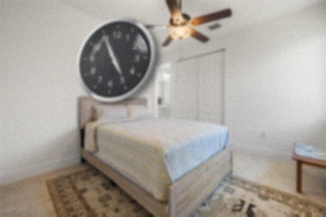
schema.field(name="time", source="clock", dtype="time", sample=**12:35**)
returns **4:55**
